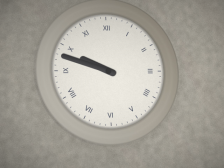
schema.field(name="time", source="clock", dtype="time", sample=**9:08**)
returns **9:48**
